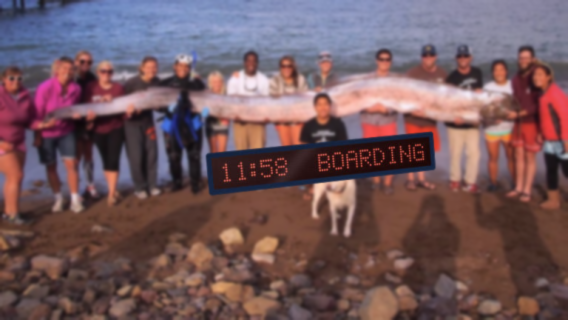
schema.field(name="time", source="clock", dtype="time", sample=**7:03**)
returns **11:58**
